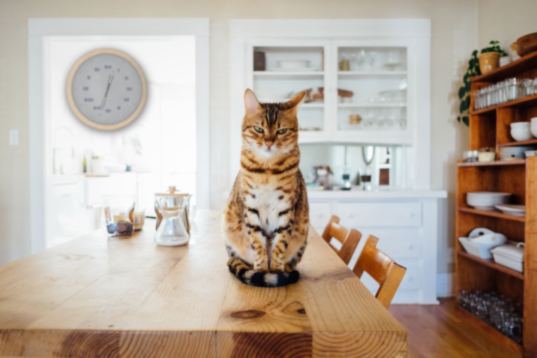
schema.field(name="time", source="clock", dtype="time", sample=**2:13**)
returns **12:33**
